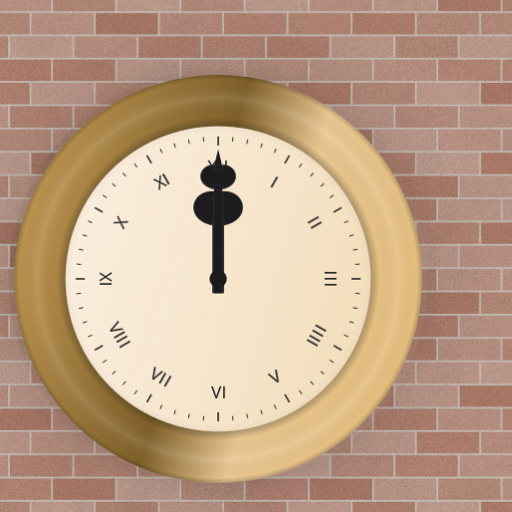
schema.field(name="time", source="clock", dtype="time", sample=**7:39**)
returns **12:00**
